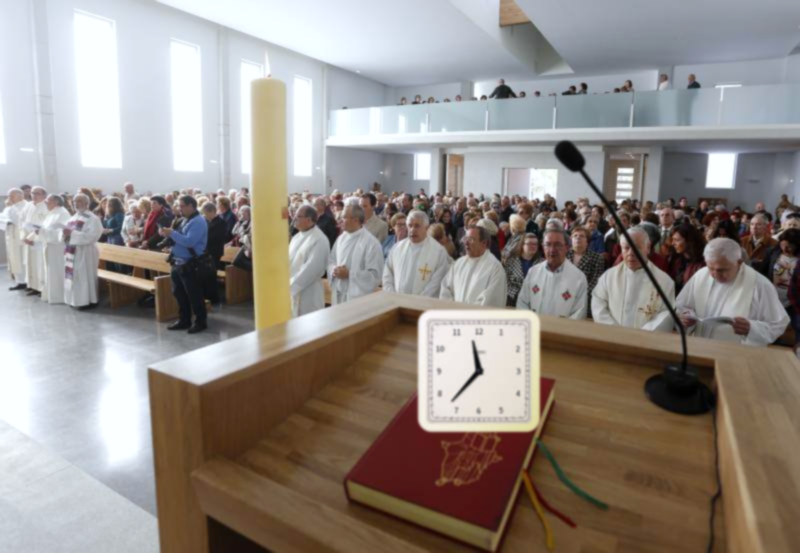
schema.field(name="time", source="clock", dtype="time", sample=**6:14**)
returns **11:37**
